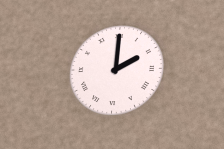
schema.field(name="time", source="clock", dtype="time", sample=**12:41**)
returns **2:00**
